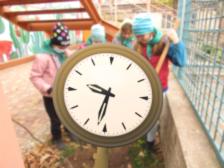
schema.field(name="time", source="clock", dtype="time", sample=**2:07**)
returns **9:32**
